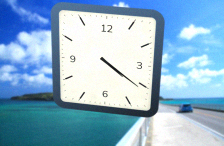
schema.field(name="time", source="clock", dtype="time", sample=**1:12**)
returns **4:21**
